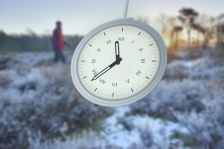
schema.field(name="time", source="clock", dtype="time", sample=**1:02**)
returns **11:38**
